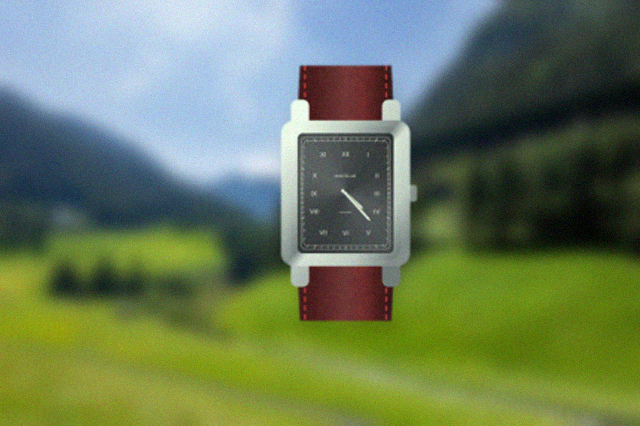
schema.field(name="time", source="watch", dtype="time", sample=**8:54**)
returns **4:23**
